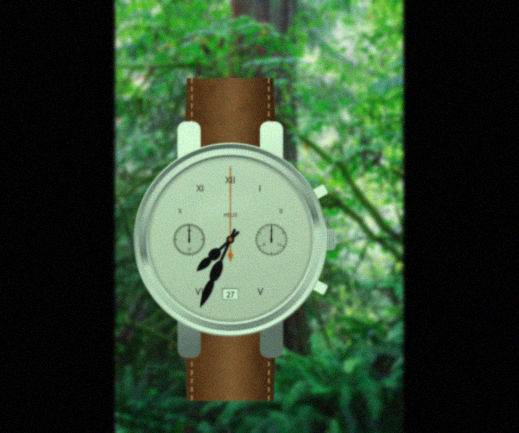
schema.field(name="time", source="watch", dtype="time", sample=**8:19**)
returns **7:34**
